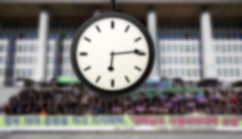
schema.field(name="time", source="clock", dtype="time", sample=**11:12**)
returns **6:14**
